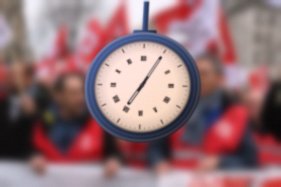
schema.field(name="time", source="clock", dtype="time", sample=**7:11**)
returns **7:05**
